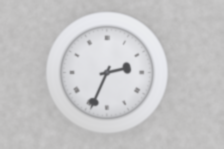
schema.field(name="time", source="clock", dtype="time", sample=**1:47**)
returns **2:34**
